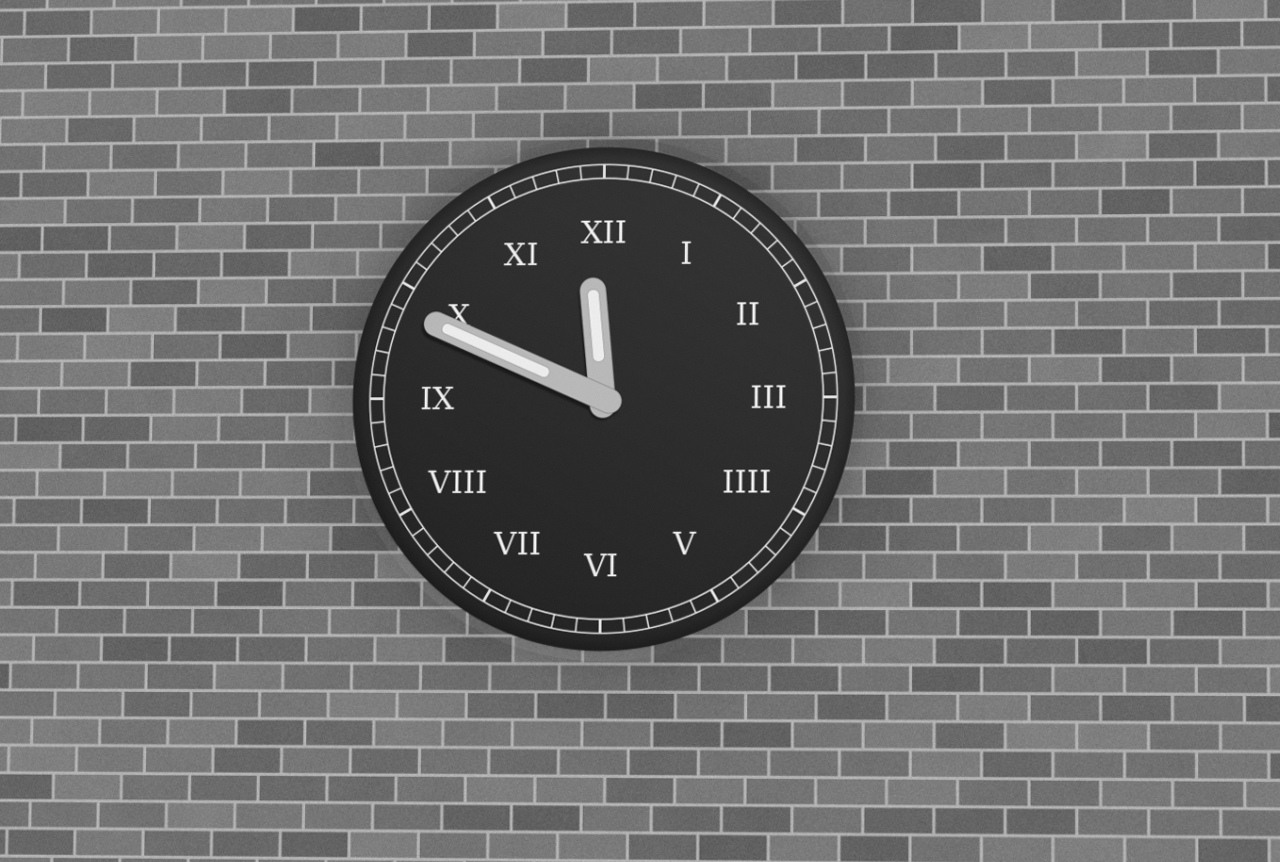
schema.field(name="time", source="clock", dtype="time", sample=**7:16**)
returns **11:49**
